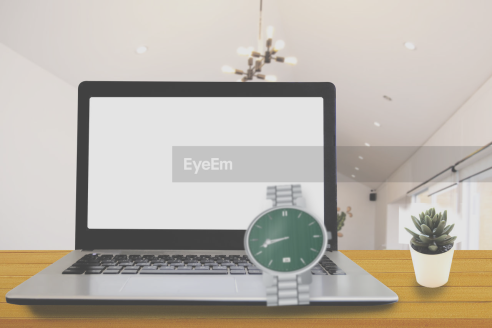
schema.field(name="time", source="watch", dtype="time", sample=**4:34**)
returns **8:42**
